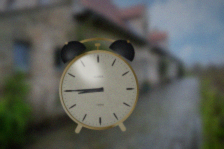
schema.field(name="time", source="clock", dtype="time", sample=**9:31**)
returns **8:45**
